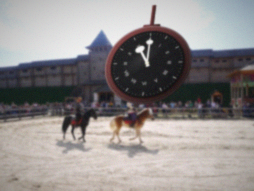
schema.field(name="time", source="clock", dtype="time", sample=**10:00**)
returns **11:00**
